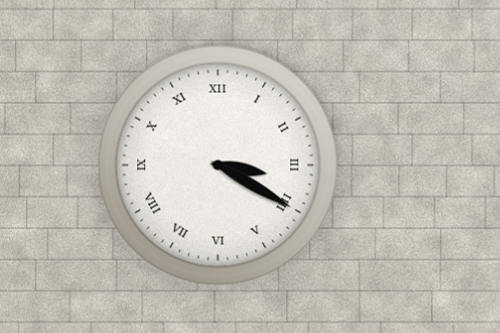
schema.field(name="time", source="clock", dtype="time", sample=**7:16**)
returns **3:20**
